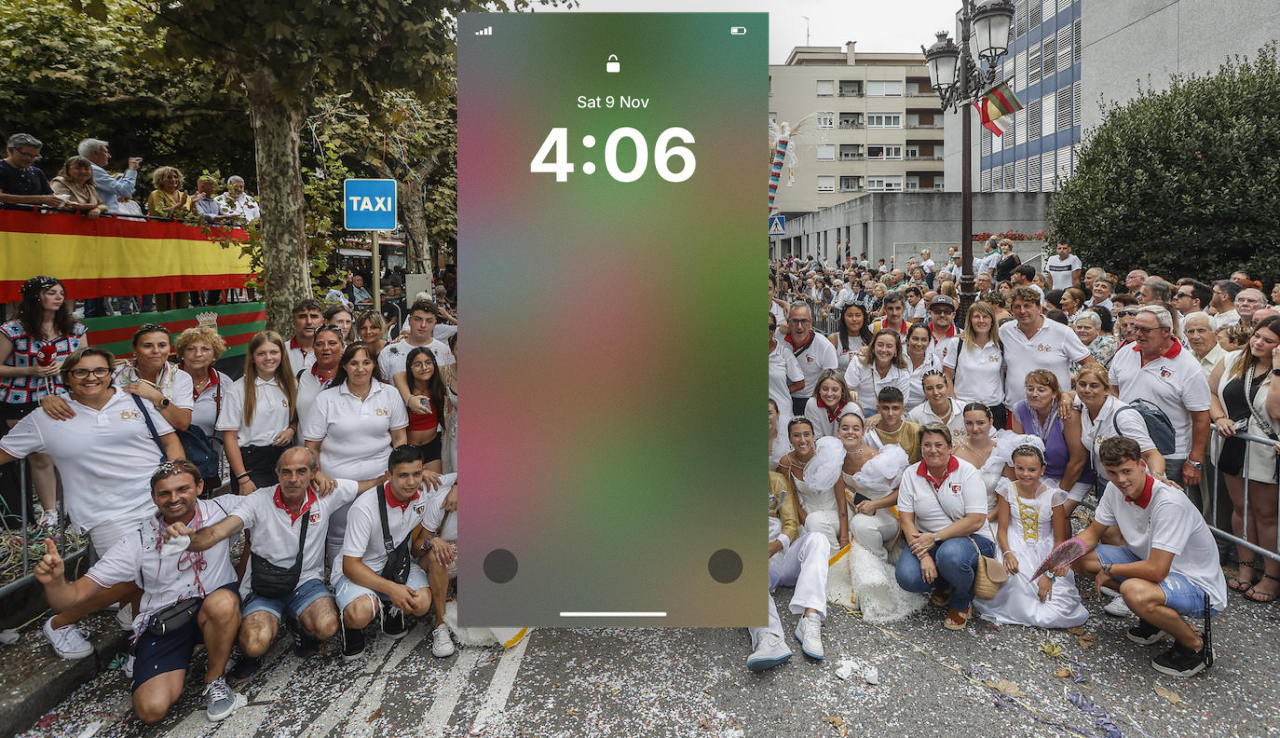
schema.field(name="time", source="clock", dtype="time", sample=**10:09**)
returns **4:06**
